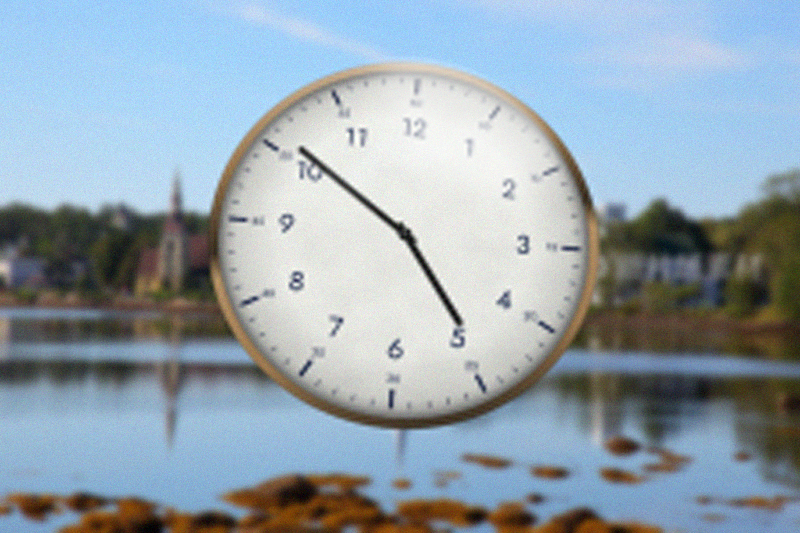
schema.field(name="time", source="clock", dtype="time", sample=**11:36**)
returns **4:51**
